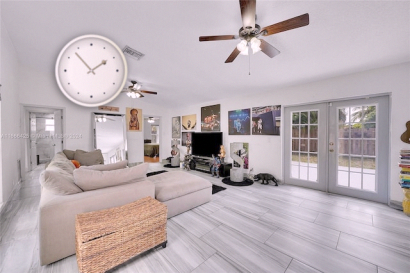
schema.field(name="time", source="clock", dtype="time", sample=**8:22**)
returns **1:53**
